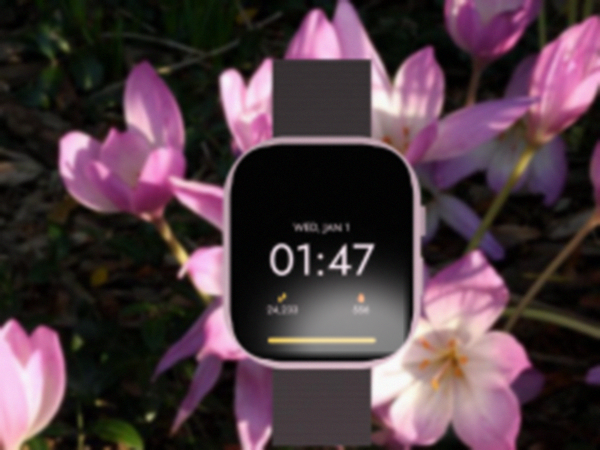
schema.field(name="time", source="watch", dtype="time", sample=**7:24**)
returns **1:47**
